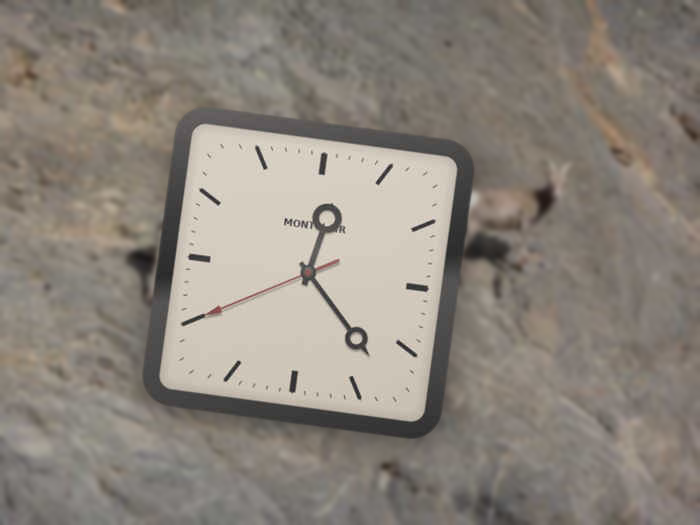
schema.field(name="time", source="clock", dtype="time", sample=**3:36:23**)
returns **12:22:40**
